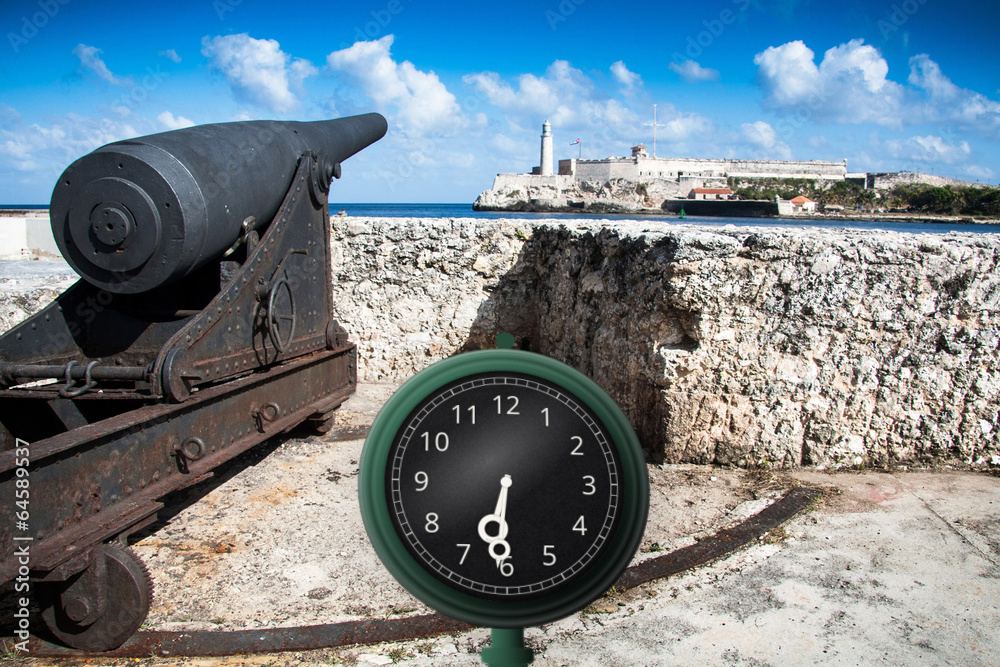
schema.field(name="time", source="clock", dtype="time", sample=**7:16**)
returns **6:31**
